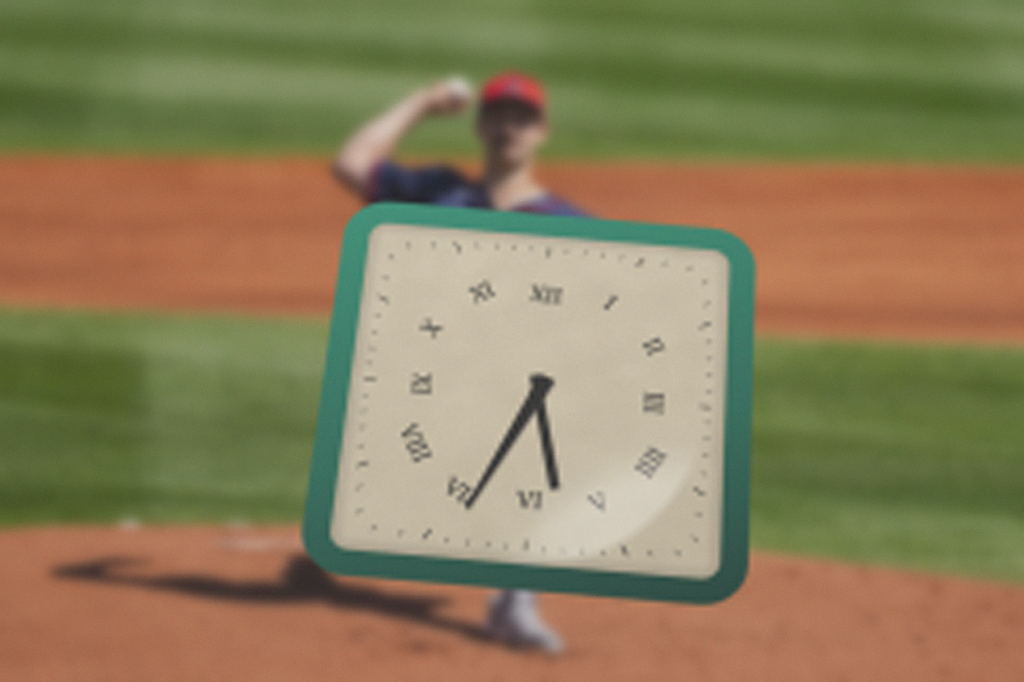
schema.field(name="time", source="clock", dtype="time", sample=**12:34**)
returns **5:34**
